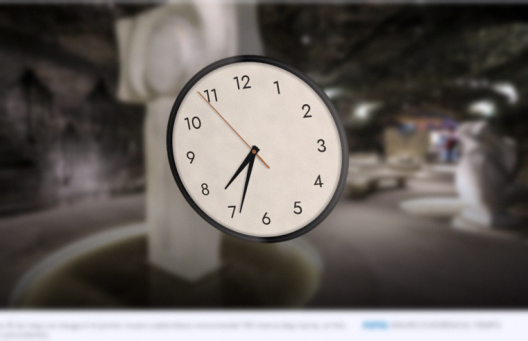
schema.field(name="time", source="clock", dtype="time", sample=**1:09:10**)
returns **7:33:54**
